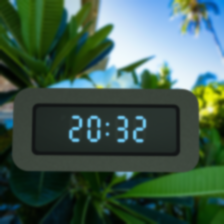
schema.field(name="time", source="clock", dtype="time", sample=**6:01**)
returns **20:32**
